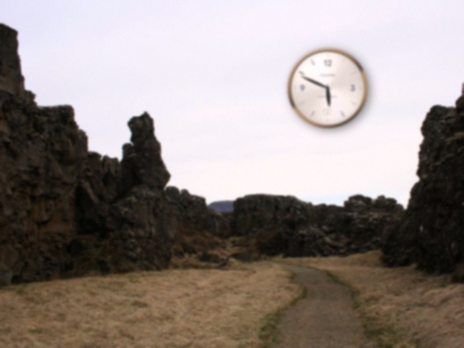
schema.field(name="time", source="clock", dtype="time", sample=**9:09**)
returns **5:49**
